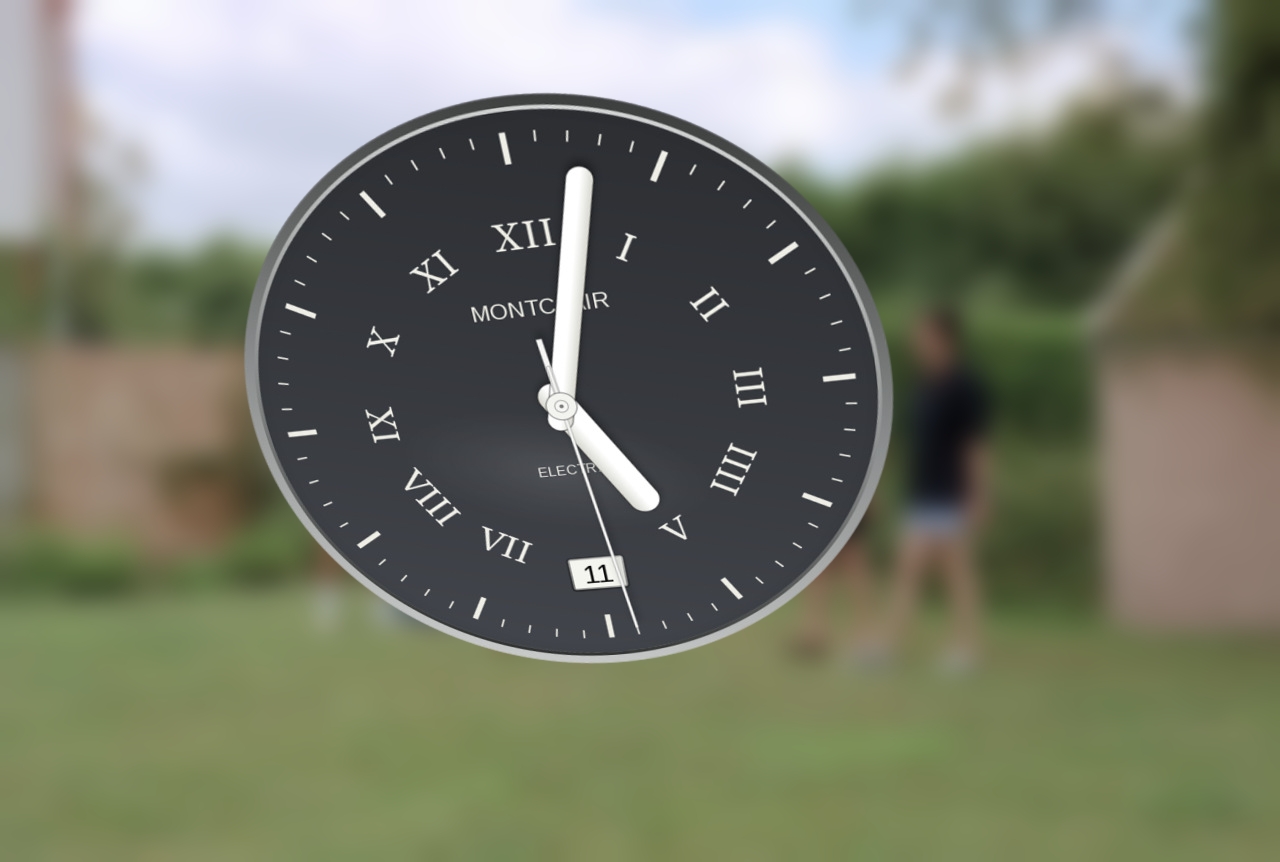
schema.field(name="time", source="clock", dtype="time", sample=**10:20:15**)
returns **5:02:29**
